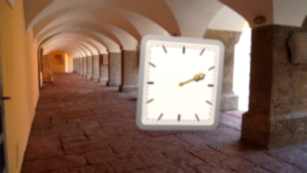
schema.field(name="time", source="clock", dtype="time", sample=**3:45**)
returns **2:11**
